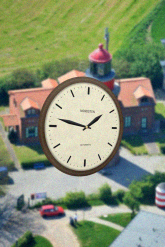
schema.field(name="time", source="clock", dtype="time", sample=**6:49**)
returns **1:47**
